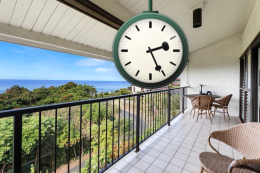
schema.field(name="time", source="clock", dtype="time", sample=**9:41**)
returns **2:26**
